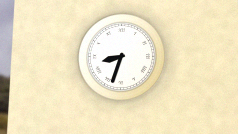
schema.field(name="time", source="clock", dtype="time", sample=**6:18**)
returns **8:33**
